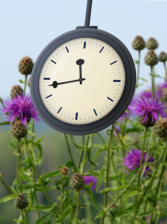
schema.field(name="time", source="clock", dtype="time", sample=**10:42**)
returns **11:43**
